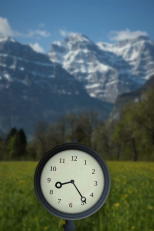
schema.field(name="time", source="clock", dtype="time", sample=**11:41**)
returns **8:24**
